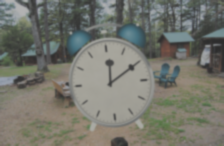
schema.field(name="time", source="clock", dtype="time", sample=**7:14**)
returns **12:10**
